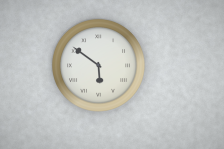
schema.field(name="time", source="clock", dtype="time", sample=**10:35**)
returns **5:51**
